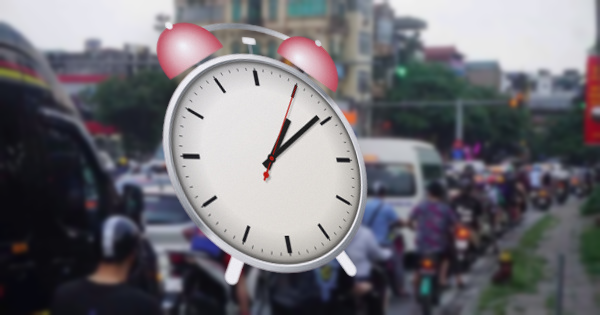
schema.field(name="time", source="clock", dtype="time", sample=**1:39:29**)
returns **1:09:05**
